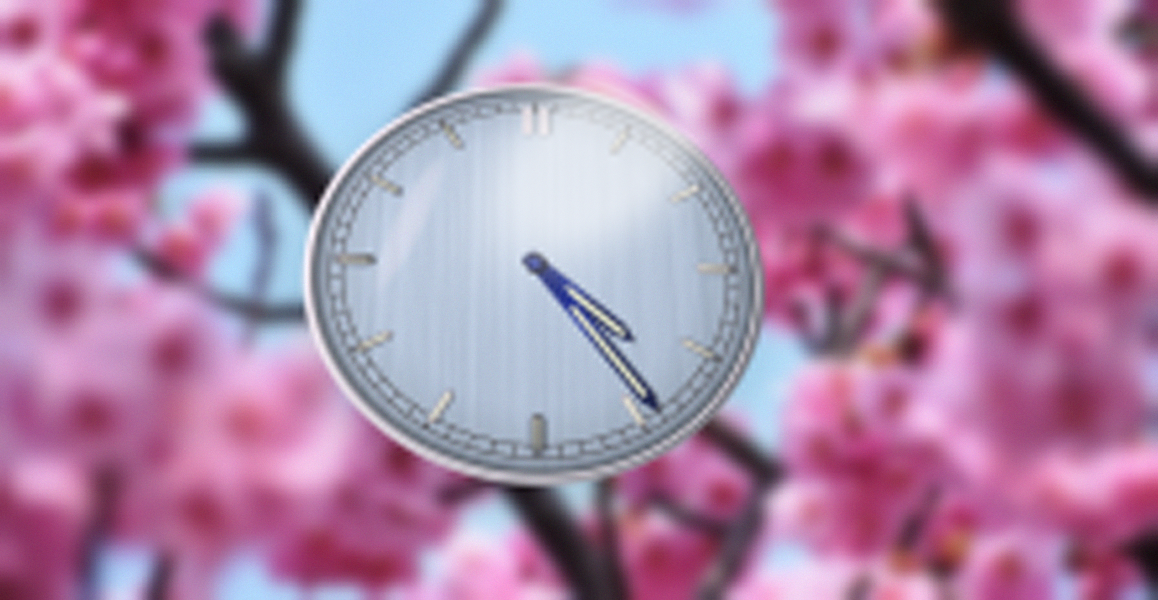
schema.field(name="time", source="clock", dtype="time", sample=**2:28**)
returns **4:24**
